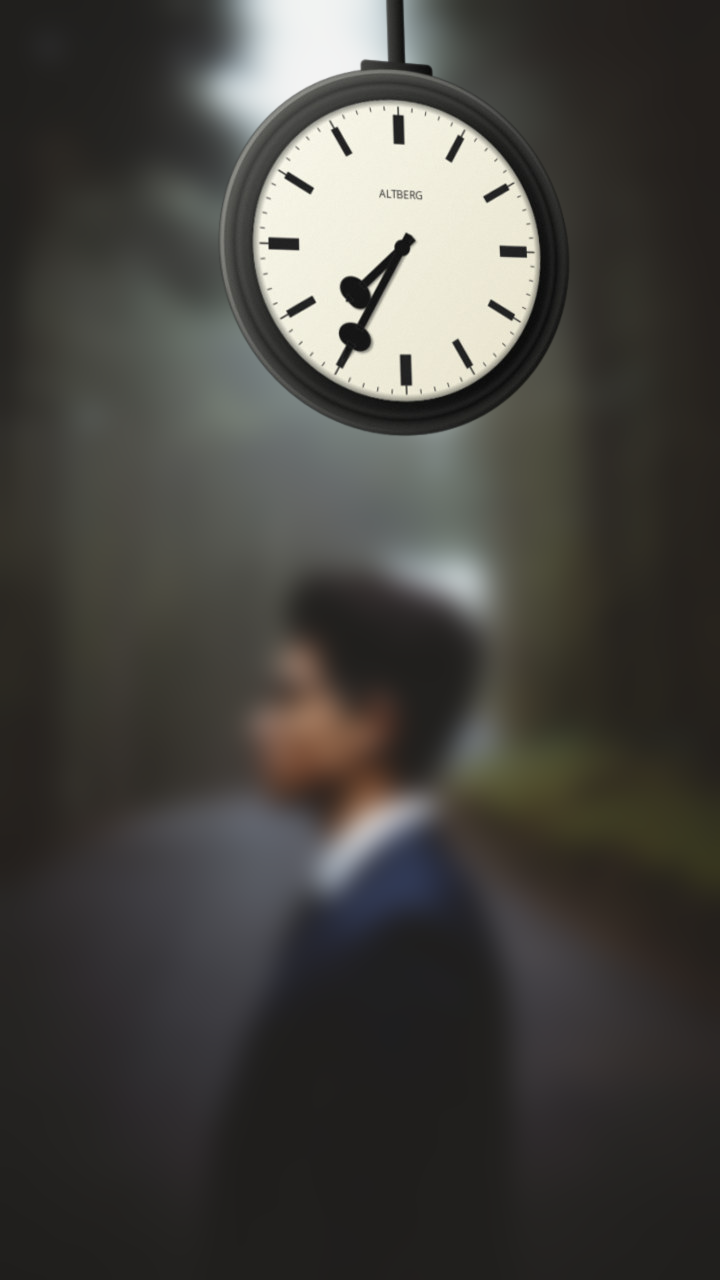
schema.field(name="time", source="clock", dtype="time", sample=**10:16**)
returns **7:35**
